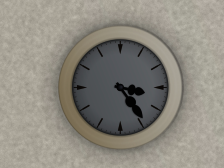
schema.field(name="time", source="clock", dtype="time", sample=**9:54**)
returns **3:24**
